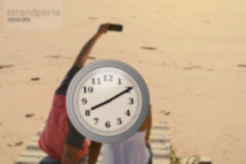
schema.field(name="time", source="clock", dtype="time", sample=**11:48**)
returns **8:10**
